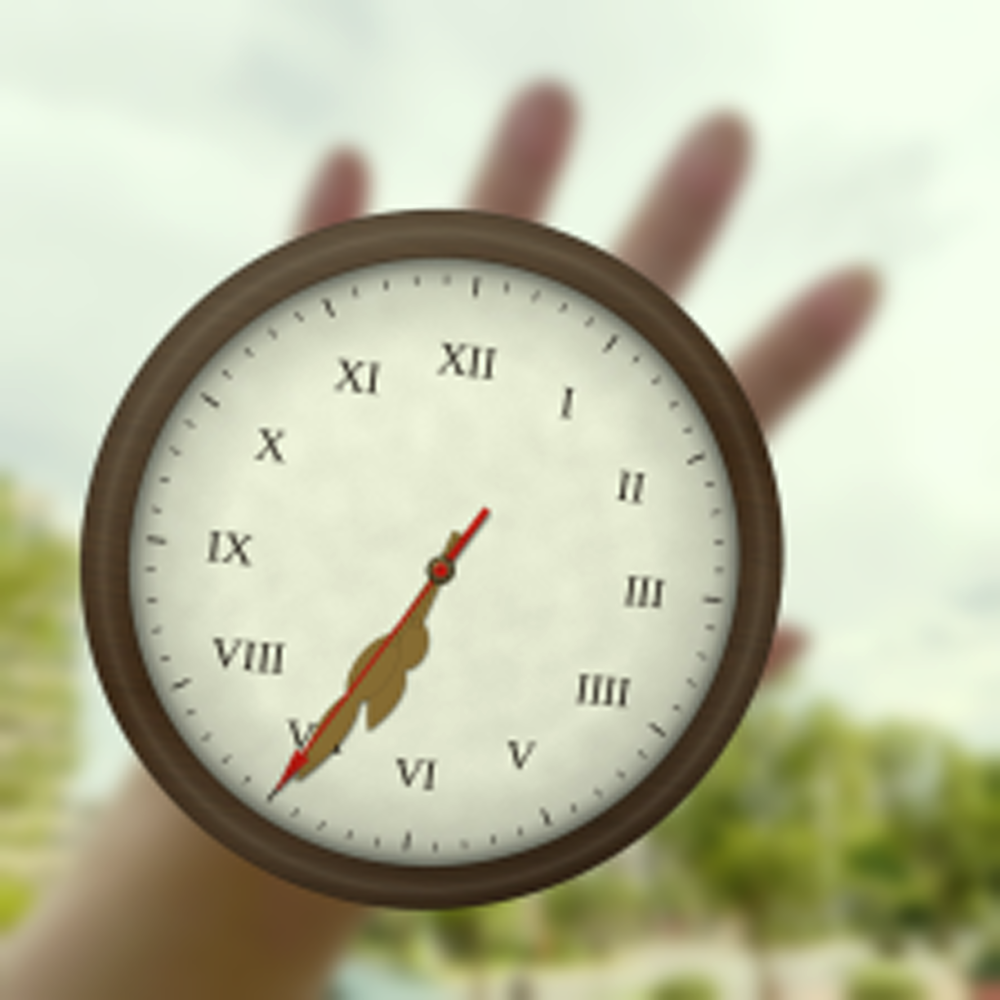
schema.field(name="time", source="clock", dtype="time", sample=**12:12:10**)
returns **6:34:35**
